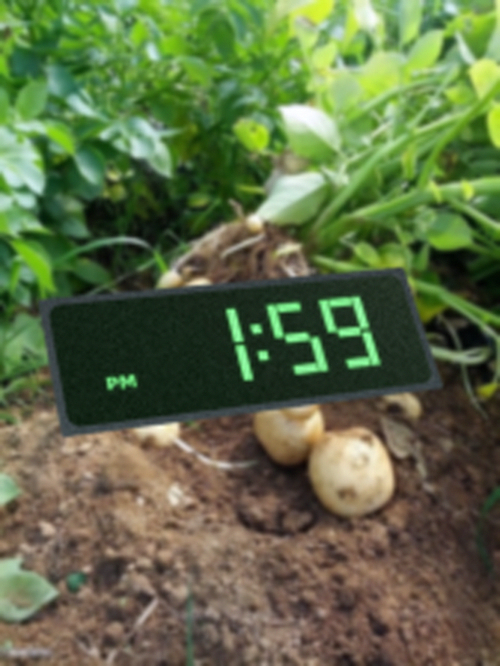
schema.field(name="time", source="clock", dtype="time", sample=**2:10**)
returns **1:59**
